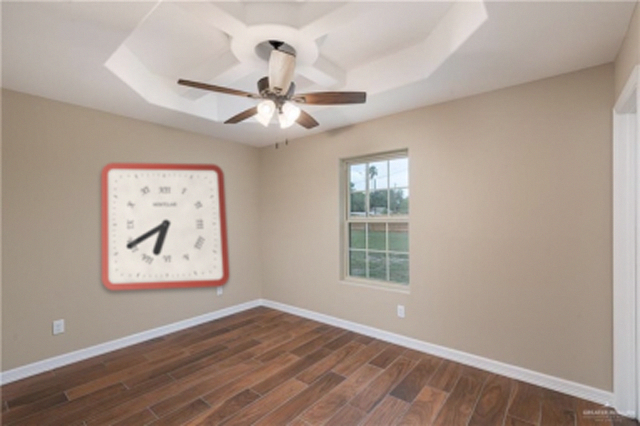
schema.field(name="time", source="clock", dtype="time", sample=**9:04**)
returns **6:40**
